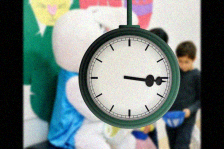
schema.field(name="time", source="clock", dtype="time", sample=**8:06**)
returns **3:16**
